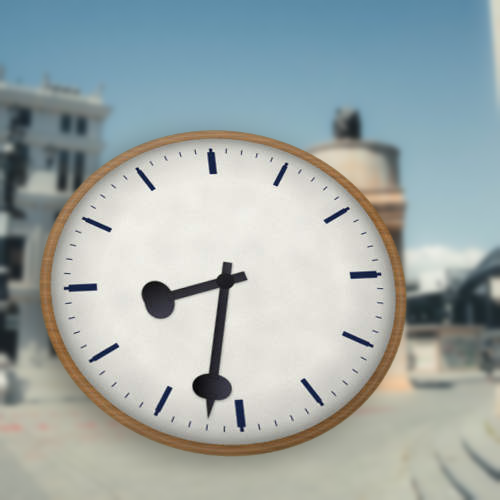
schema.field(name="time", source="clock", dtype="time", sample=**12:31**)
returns **8:32**
